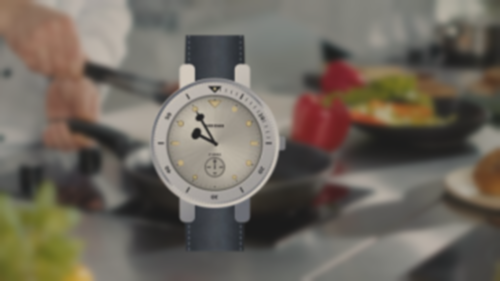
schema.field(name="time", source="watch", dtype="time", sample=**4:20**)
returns **9:55**
